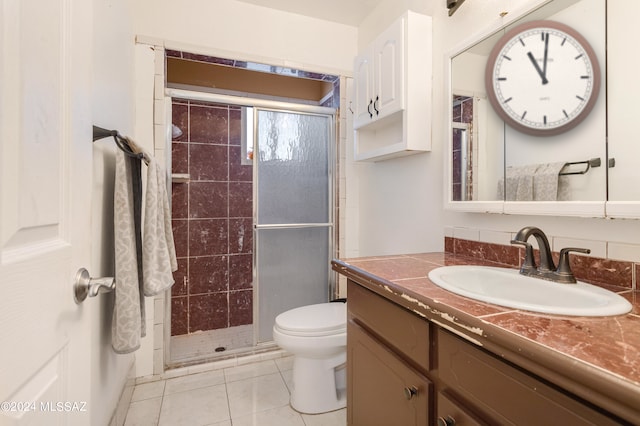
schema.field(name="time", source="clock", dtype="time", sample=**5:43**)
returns **11:01**
